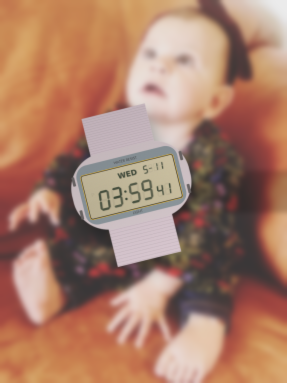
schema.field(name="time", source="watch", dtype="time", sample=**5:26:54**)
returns **3:59:41**
